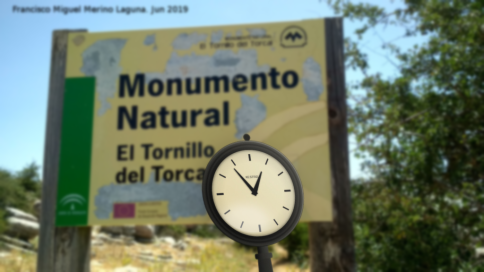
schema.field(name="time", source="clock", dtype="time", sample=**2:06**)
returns **12:54**
